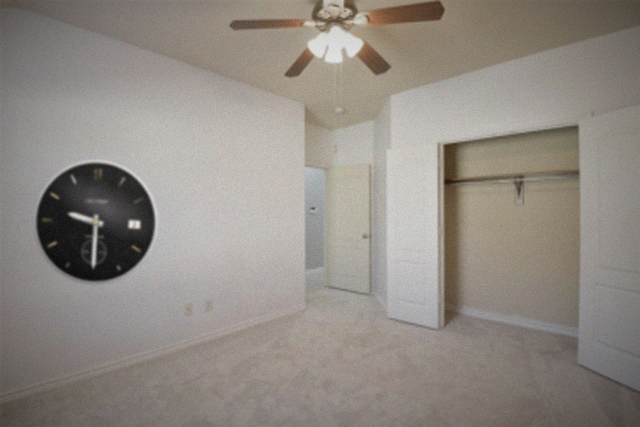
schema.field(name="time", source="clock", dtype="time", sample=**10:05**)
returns **9:30**
